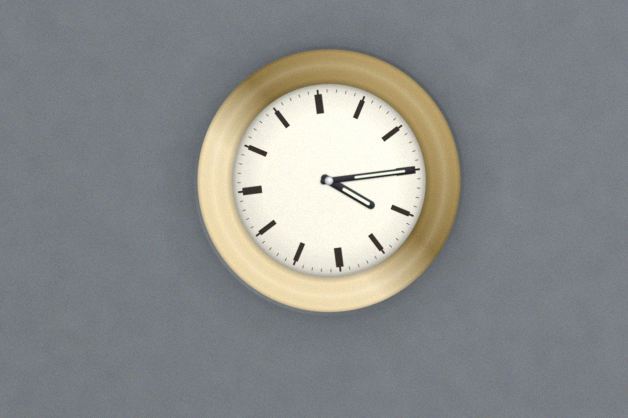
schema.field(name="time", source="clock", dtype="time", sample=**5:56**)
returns **4:15**
